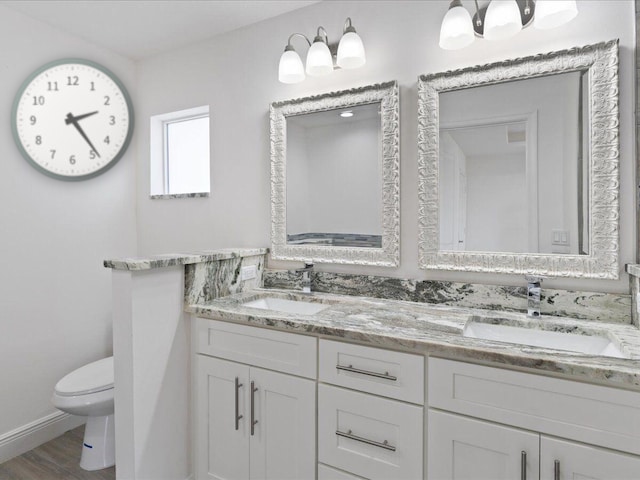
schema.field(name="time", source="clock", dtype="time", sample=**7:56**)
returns **2:24**
